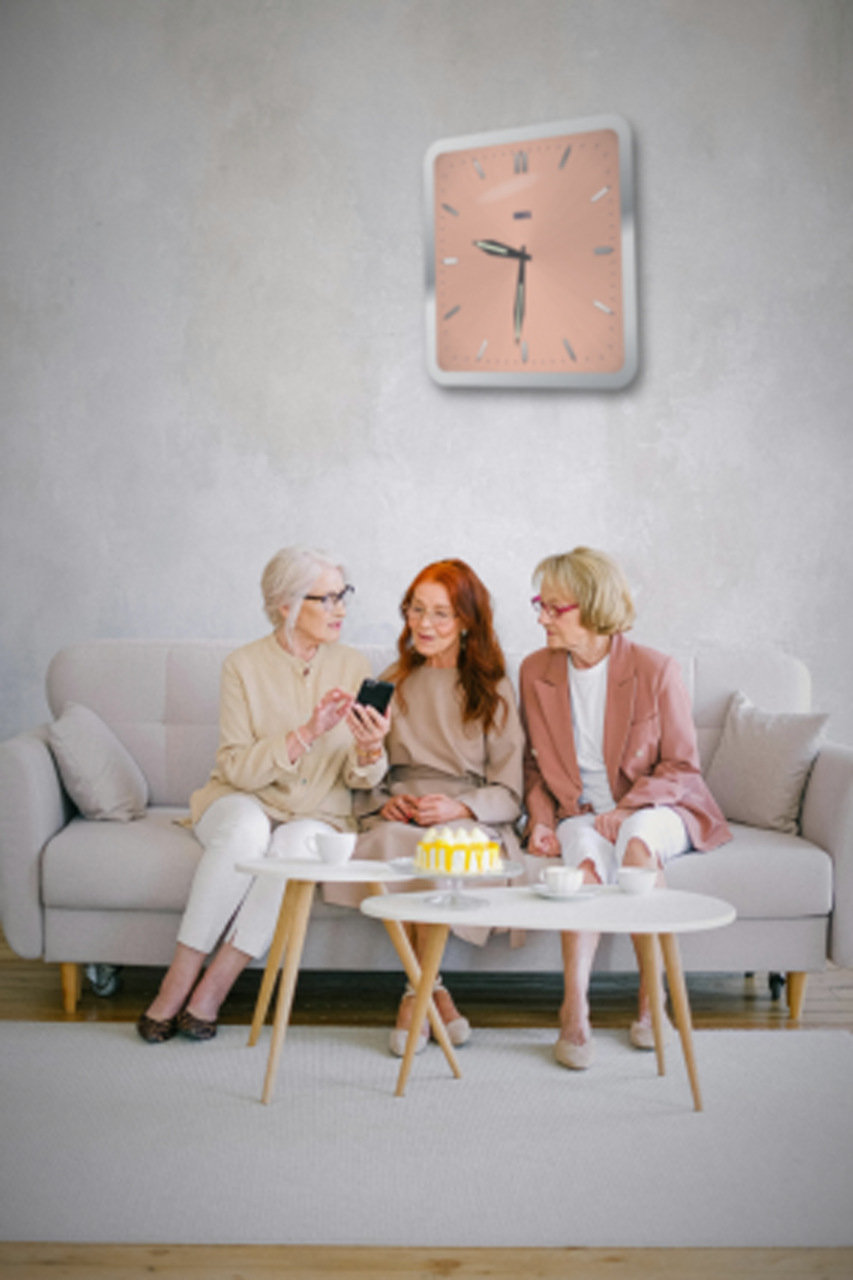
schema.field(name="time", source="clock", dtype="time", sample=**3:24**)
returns **9:31**
